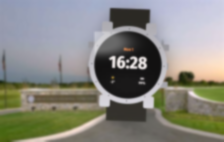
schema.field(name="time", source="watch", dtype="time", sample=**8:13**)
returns **16:28**
